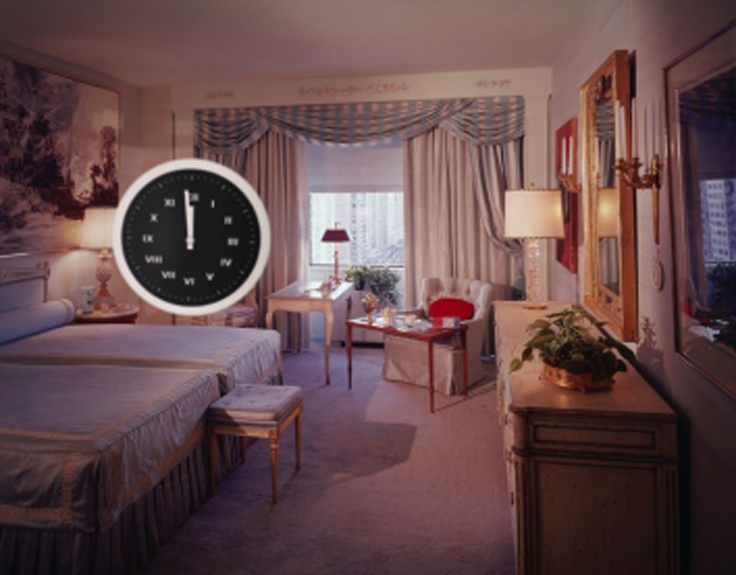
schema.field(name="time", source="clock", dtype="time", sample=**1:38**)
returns **11:59**
